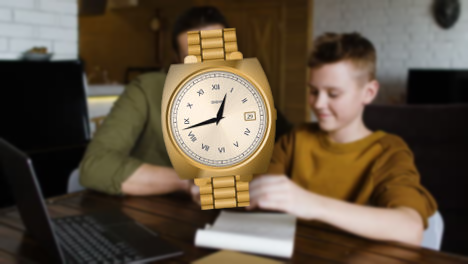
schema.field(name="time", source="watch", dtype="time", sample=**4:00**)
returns **12:43**
